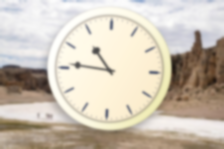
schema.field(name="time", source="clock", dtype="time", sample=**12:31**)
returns **10:46**
